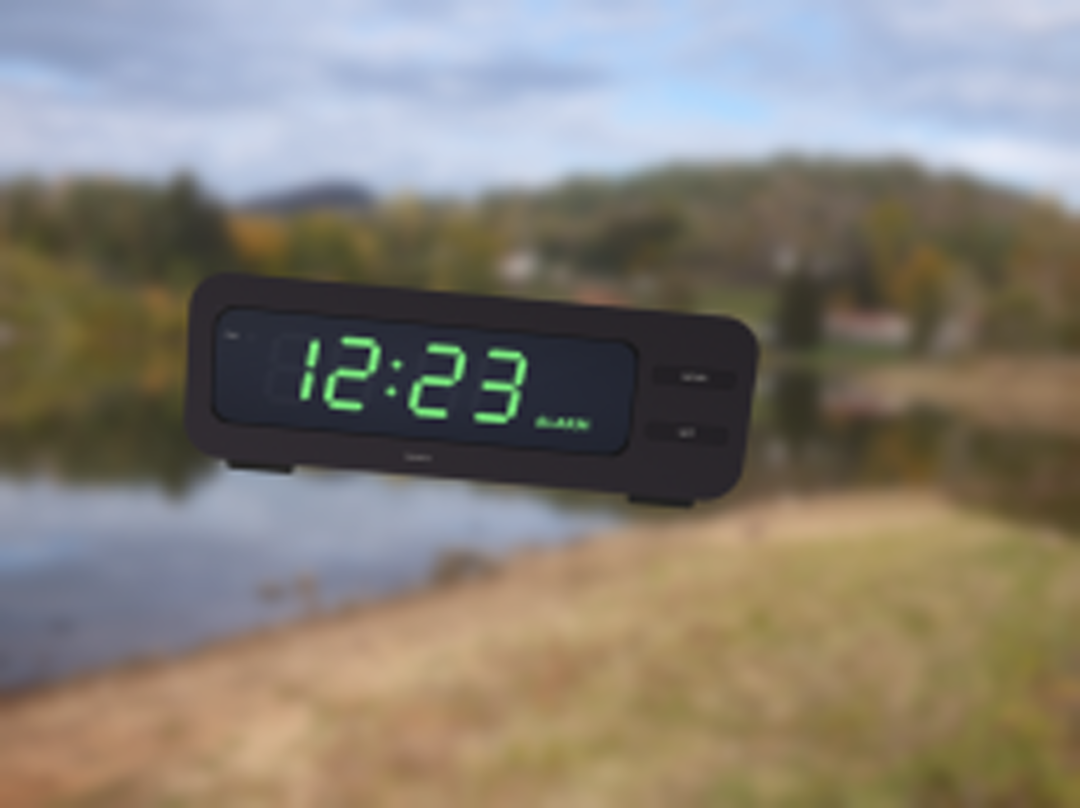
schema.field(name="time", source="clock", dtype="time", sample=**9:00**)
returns **12:23**
